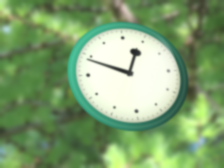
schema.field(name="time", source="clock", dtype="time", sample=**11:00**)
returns **12:49**
